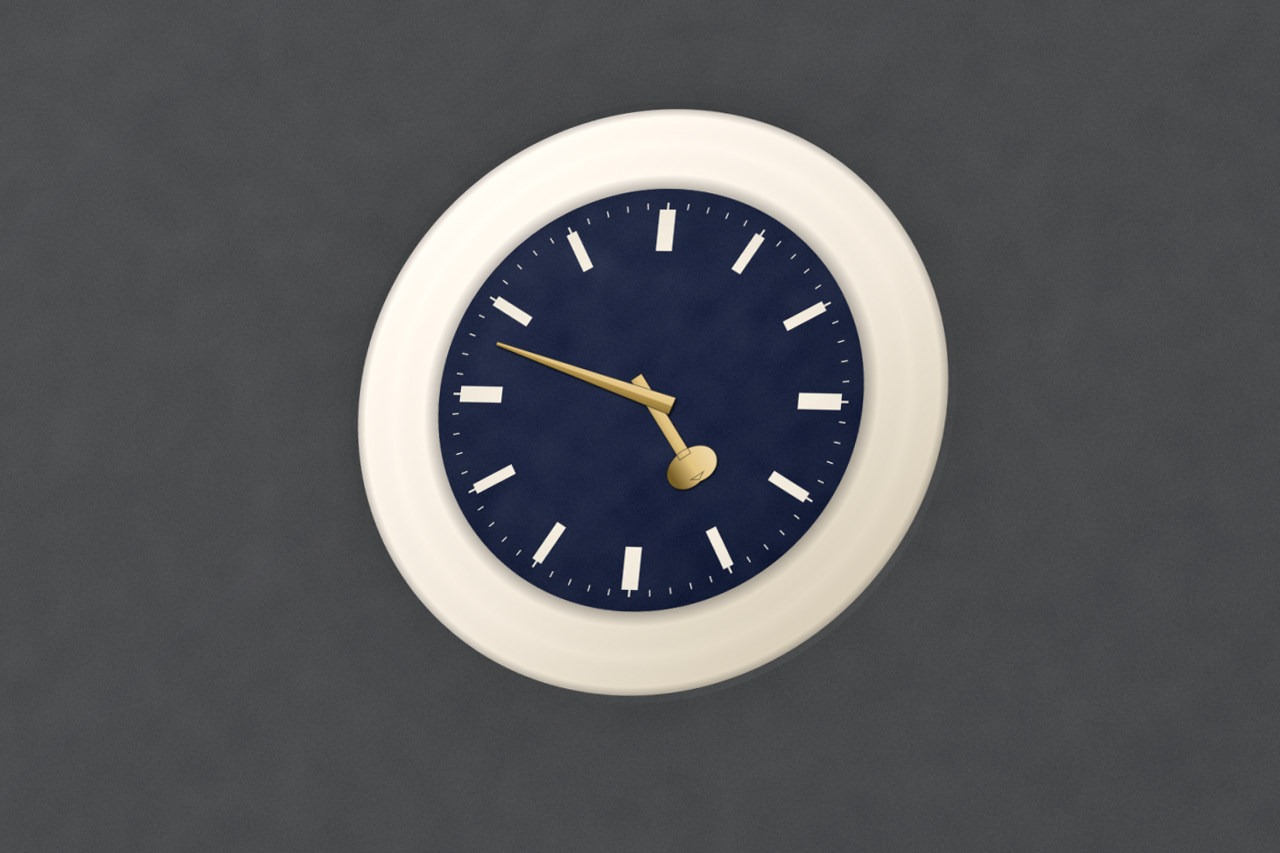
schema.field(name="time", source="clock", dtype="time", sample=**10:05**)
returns **4:48**
